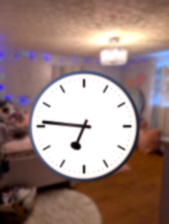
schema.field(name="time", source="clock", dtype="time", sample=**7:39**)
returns **6:46**
